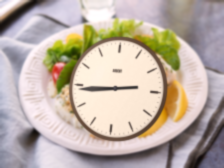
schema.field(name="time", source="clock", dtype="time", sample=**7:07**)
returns **2:44**
